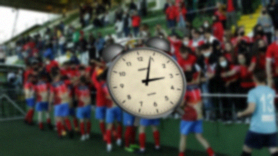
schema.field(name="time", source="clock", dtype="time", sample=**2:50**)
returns **3:04**
